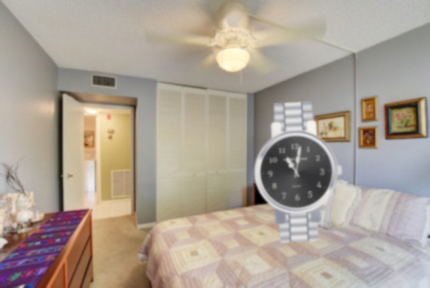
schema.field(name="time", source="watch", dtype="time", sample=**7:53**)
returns **11:02**
